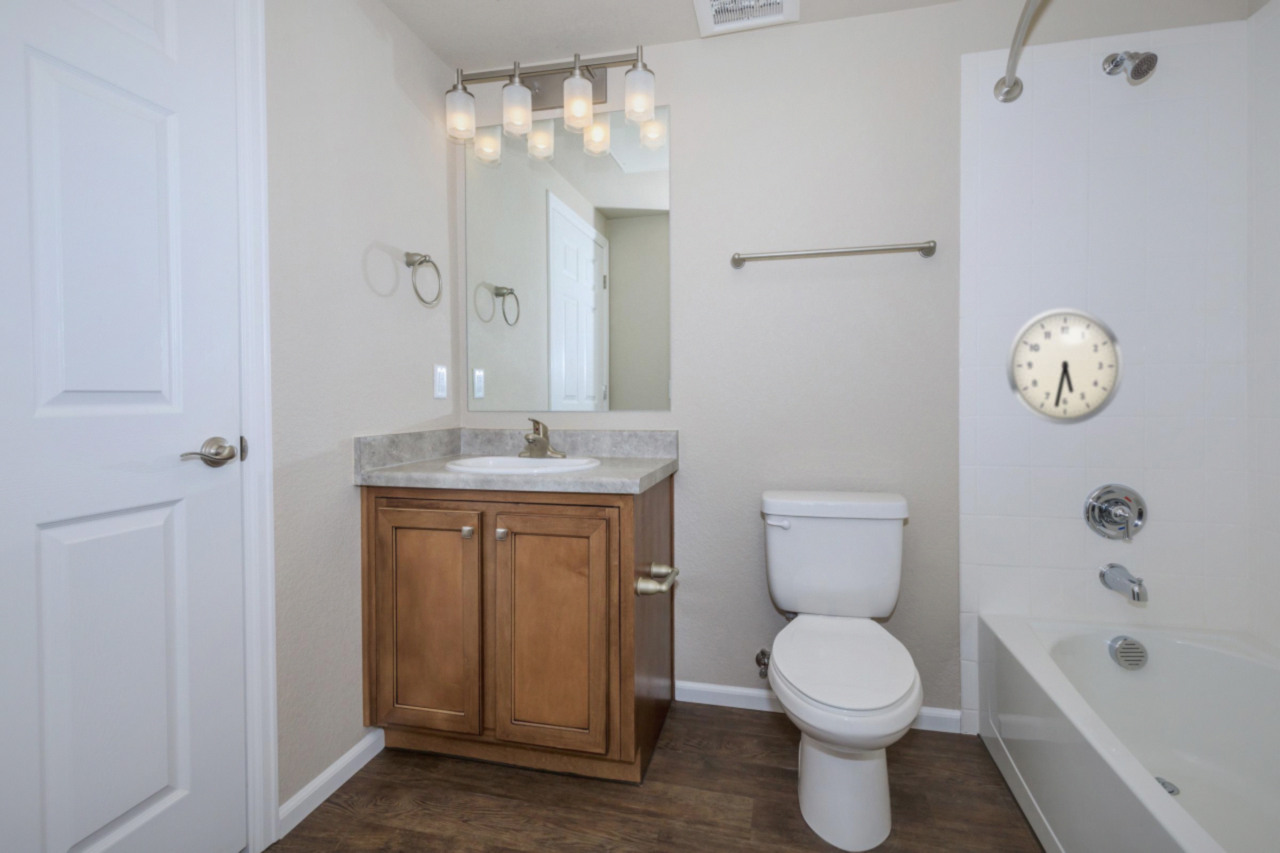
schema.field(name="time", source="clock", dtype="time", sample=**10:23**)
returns **5:32**
